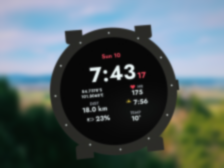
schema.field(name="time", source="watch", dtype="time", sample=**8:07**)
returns **7:43**
